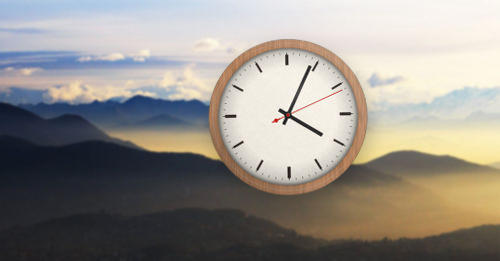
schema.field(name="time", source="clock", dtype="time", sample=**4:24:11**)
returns **4:04:11**
